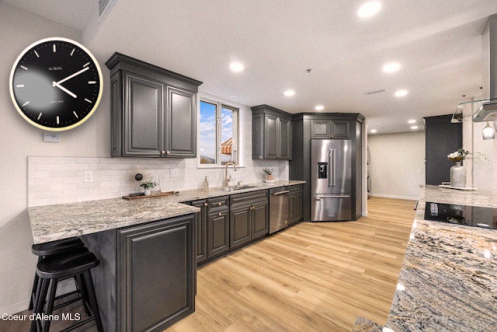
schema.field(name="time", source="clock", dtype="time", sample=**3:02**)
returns **4:11**
